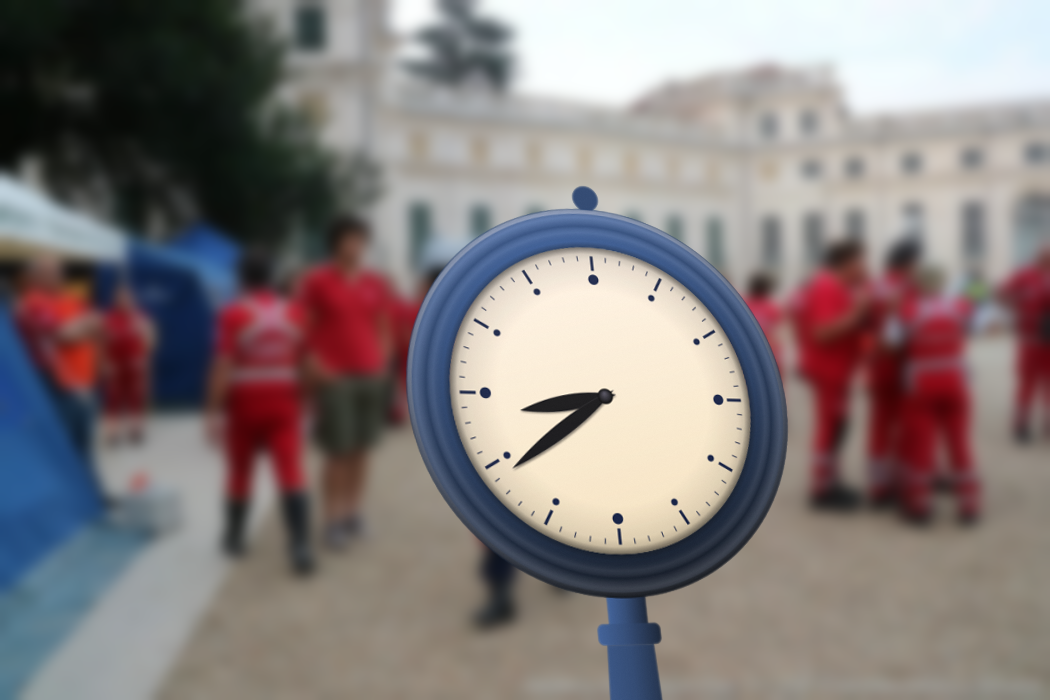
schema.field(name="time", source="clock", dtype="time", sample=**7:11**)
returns **8:39**
